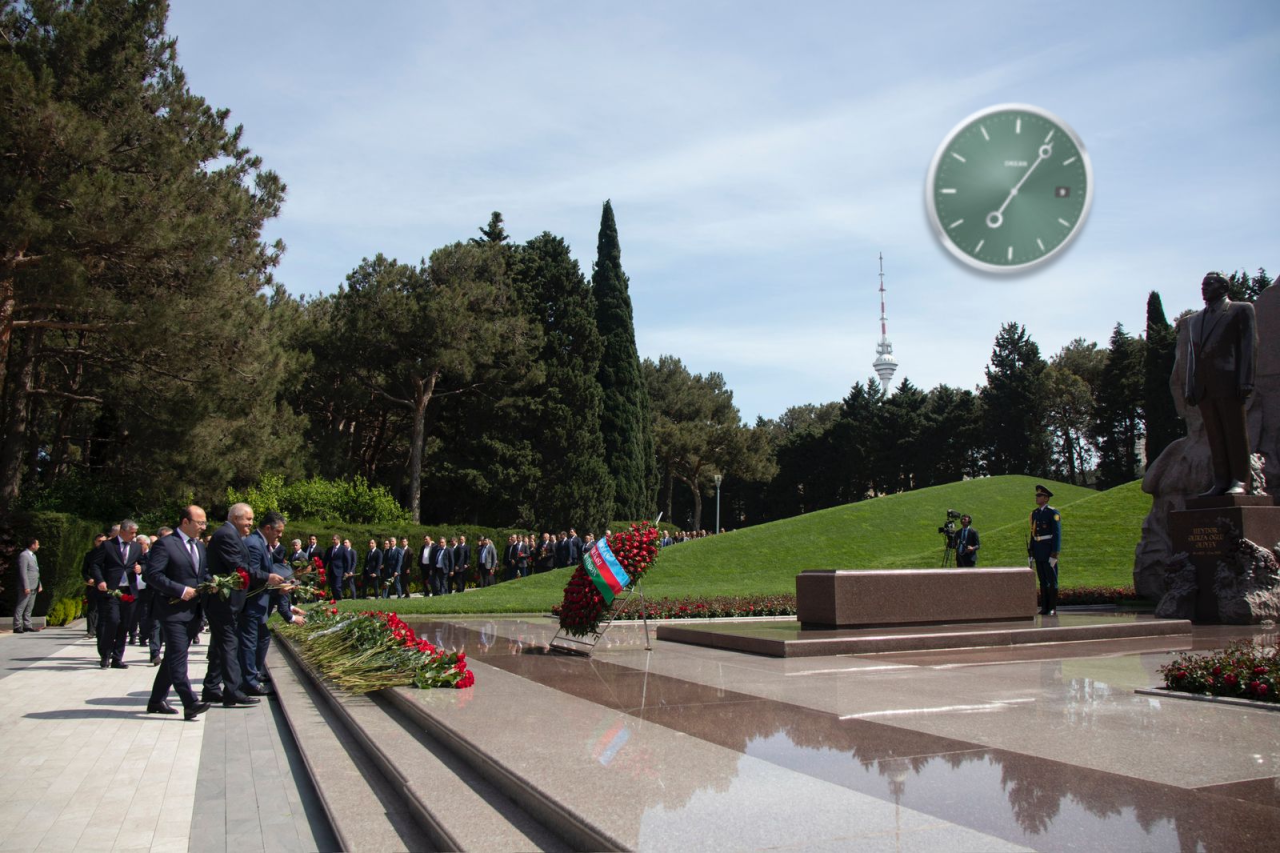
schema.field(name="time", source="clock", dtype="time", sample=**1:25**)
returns **7:06**
